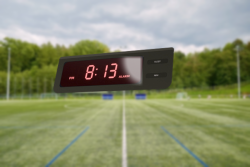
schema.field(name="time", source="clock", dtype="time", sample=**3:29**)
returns **8:13**
